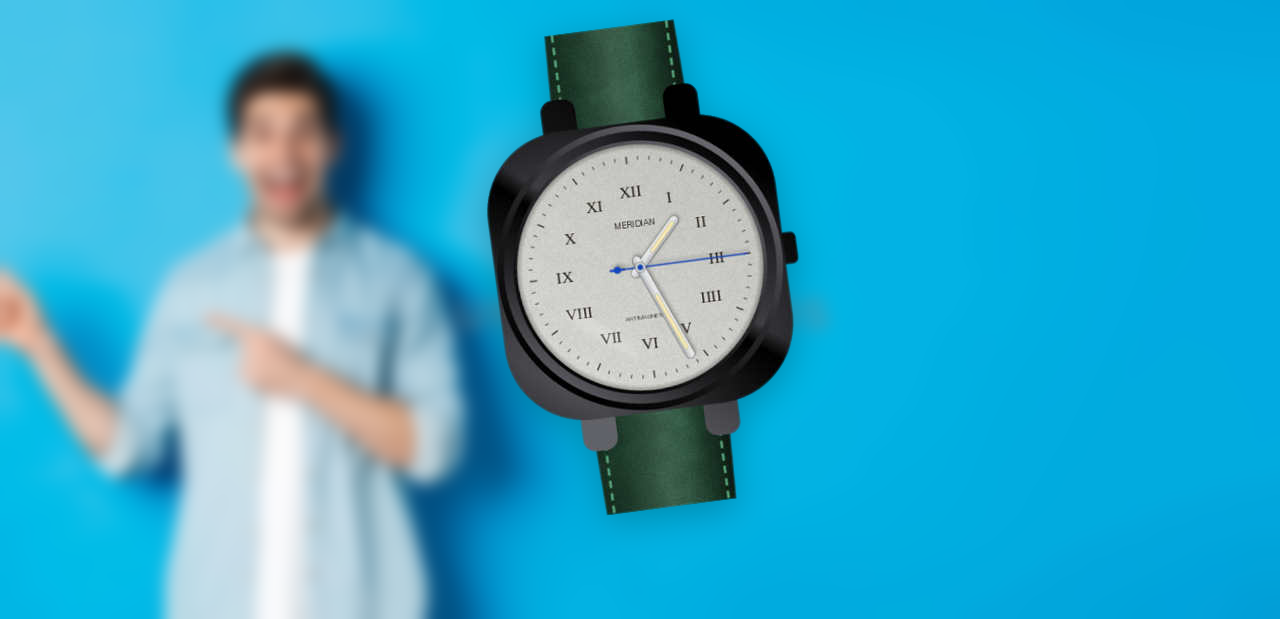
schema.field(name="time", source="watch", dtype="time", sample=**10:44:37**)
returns **1:26:15**
